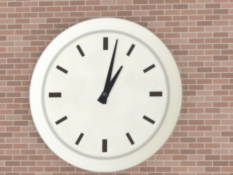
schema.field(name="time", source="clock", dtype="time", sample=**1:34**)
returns **1:02**
